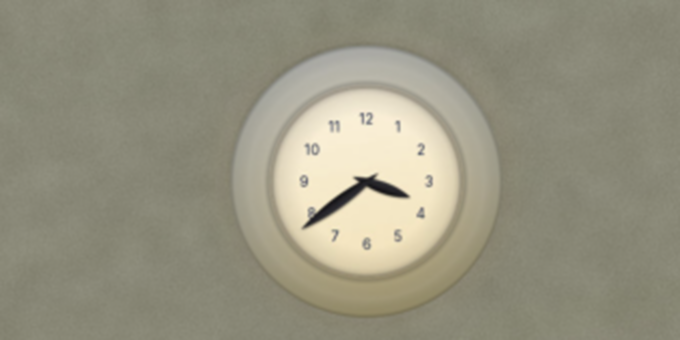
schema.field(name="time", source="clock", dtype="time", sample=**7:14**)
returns **3:39**
